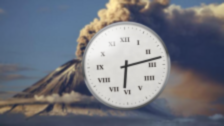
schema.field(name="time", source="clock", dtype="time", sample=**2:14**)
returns **6:13**
